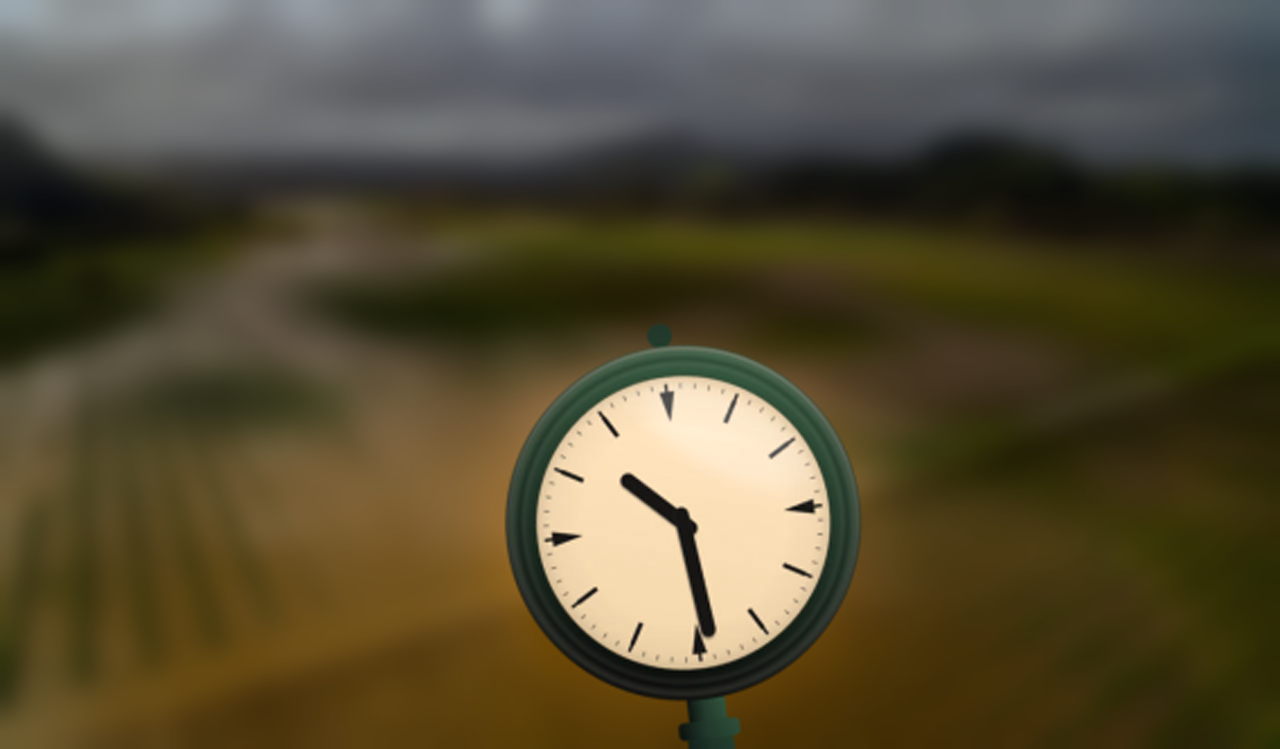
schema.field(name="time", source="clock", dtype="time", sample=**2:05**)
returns **10:29**
